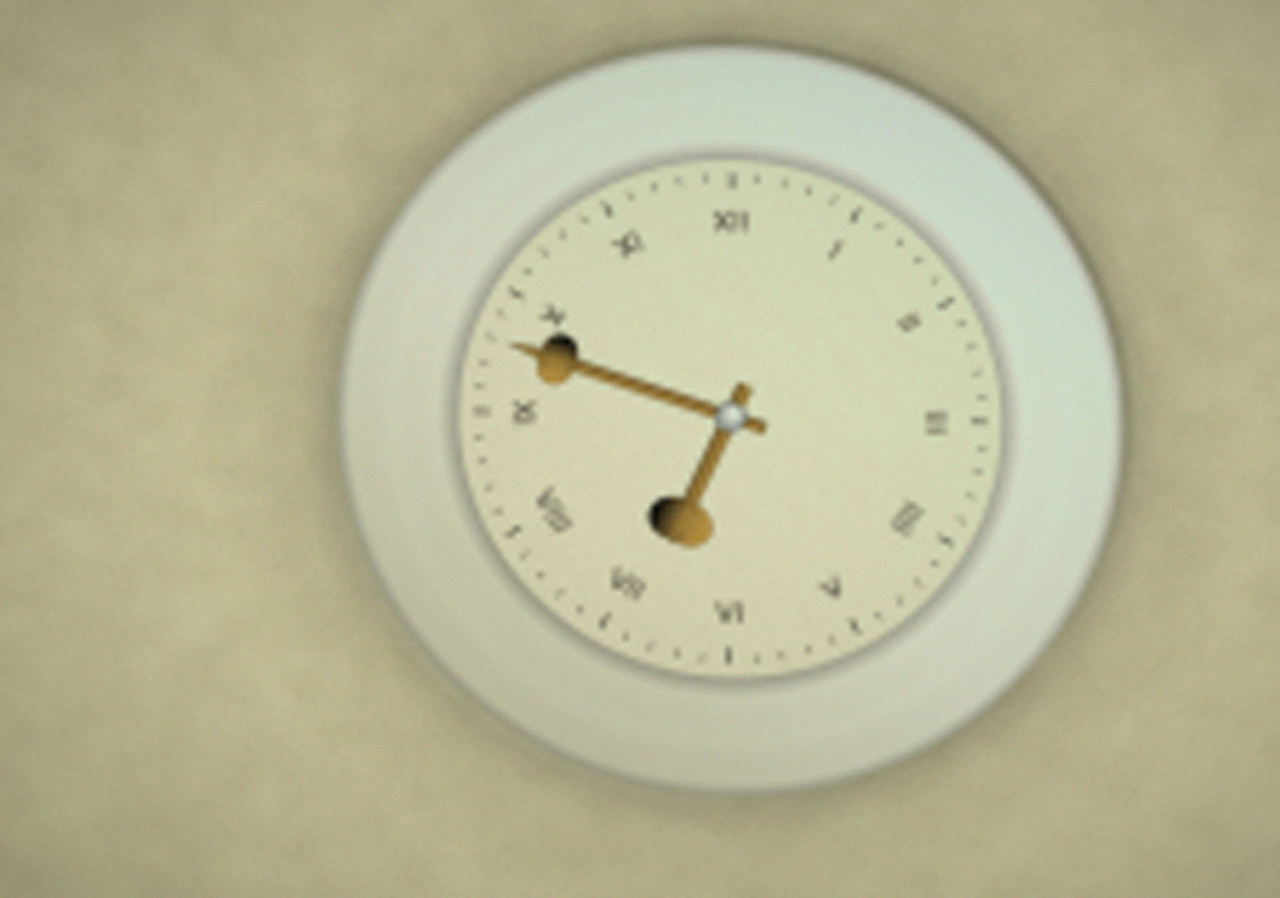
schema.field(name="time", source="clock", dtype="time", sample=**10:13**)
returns **6:48**
